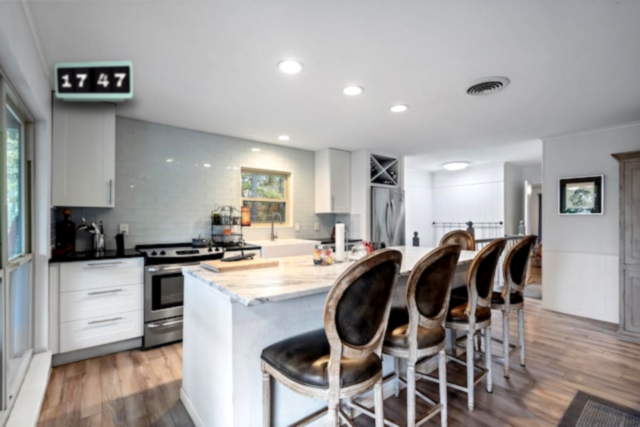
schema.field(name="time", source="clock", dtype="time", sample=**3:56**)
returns **17:47**
